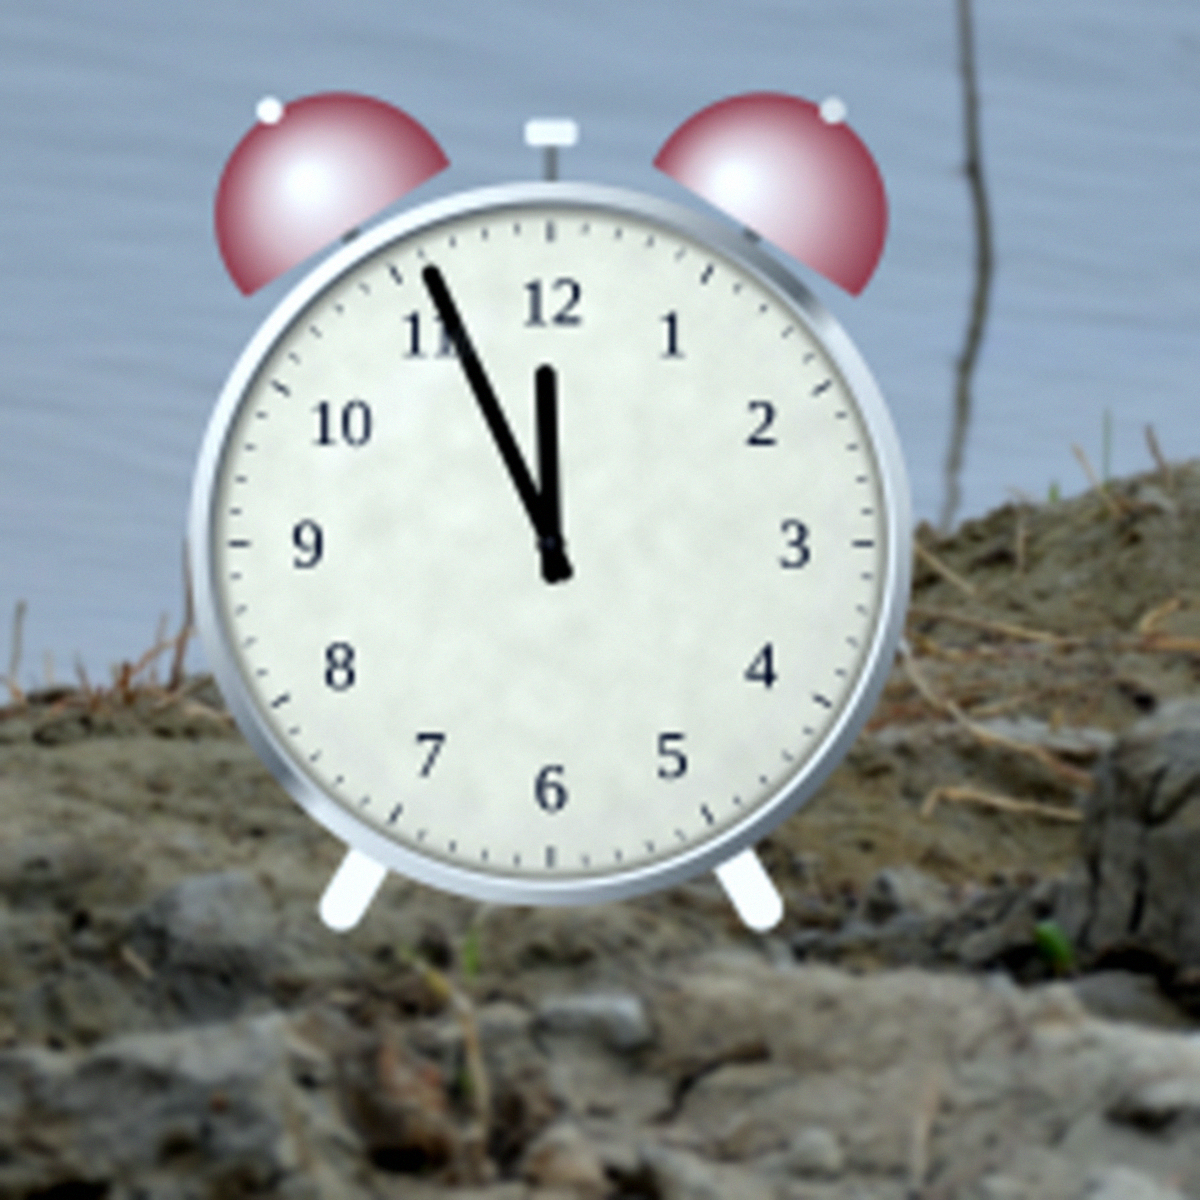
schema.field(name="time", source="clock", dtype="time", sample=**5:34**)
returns **11:56**
